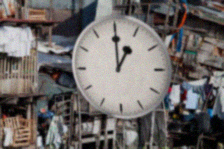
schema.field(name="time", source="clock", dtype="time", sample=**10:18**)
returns **1:00**
